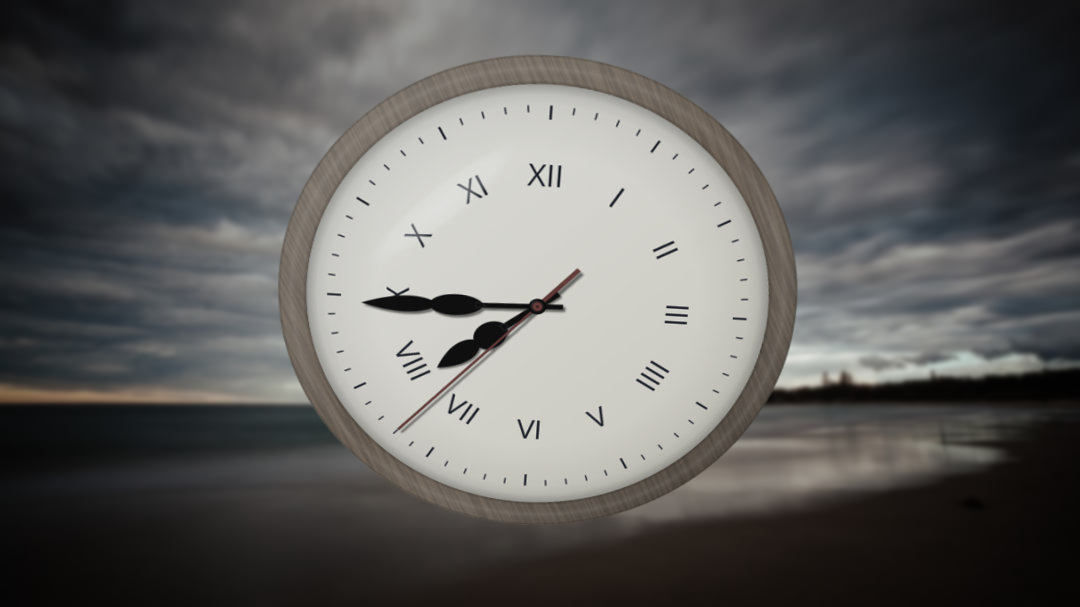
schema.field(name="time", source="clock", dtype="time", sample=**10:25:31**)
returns **7:44:37**
